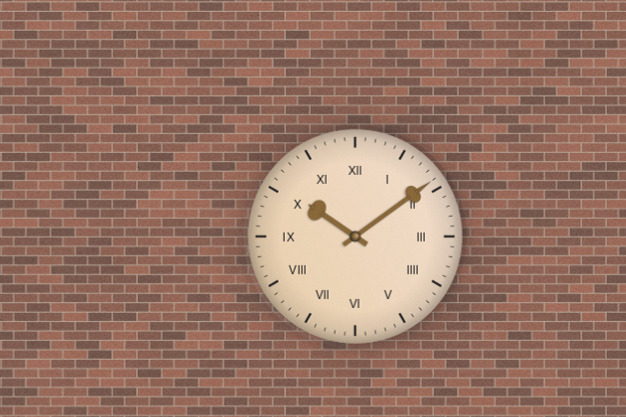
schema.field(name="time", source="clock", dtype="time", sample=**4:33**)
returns **10:09**
